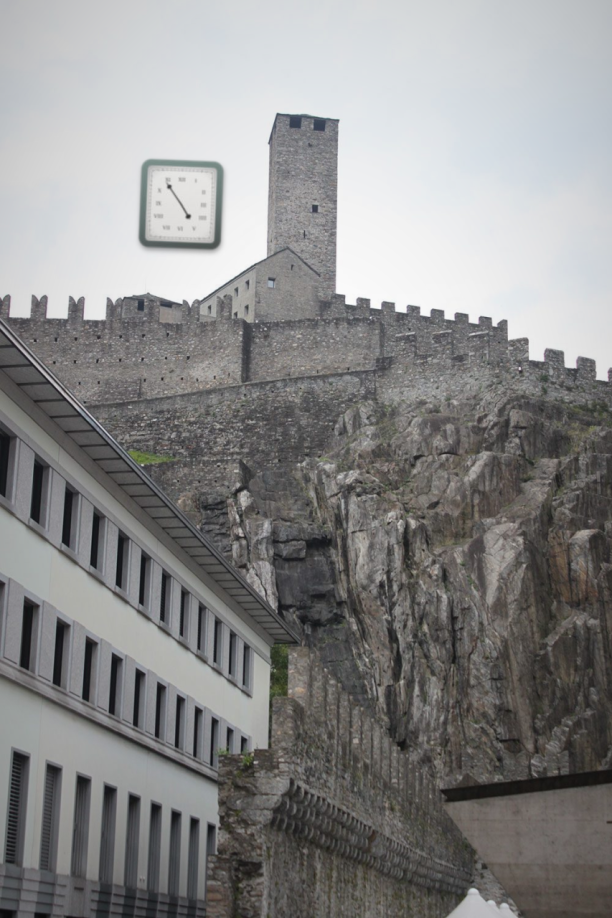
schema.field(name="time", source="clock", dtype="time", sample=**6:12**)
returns **4:54**
